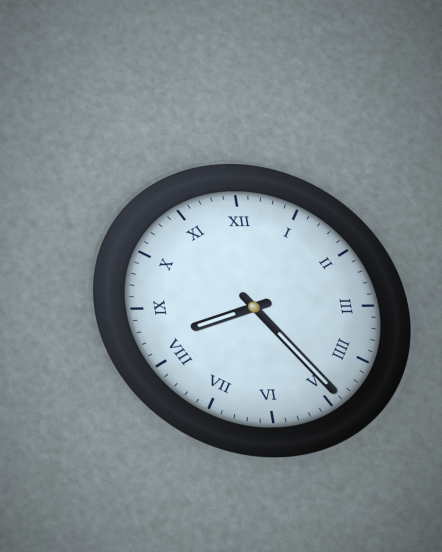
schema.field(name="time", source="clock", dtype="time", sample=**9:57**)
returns **8:24**
